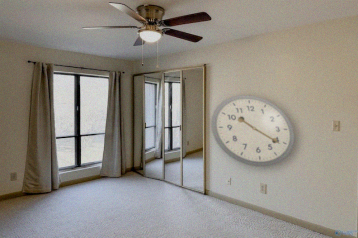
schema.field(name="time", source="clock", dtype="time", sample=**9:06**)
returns **10:21**
